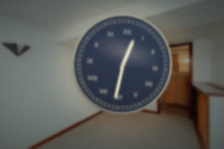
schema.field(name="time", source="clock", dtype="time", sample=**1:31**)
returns **12:31**
